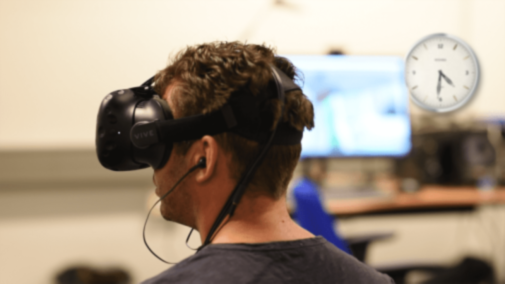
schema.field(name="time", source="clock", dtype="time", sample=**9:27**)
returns **4:31**
